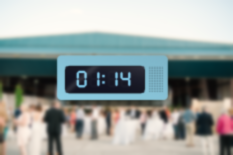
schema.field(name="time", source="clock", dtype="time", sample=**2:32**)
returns **1:14**
